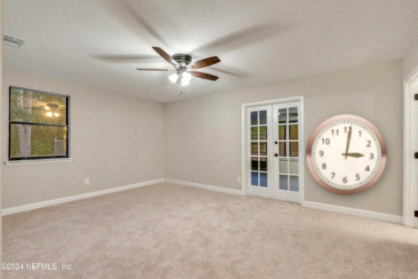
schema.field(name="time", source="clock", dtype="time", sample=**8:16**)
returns **3:01**
